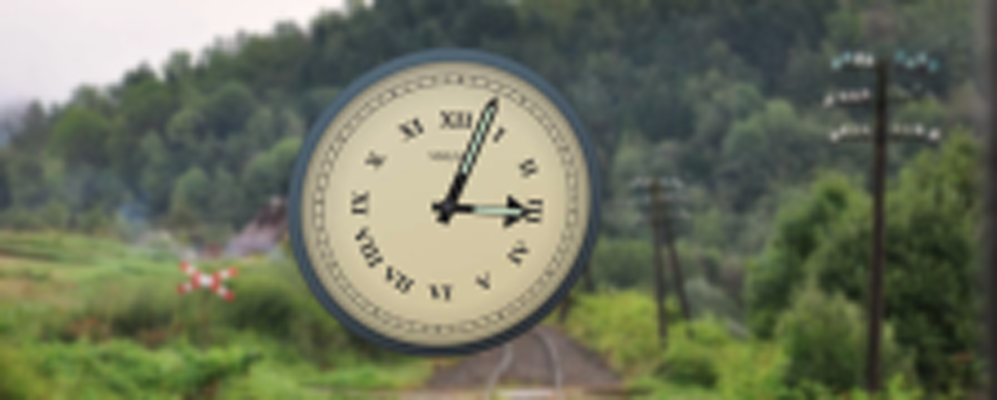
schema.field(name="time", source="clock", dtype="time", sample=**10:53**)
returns **3:03**
